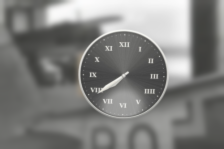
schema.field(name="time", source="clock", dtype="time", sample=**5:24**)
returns **7:39**
